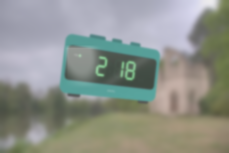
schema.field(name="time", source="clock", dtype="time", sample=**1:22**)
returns **2:18**
